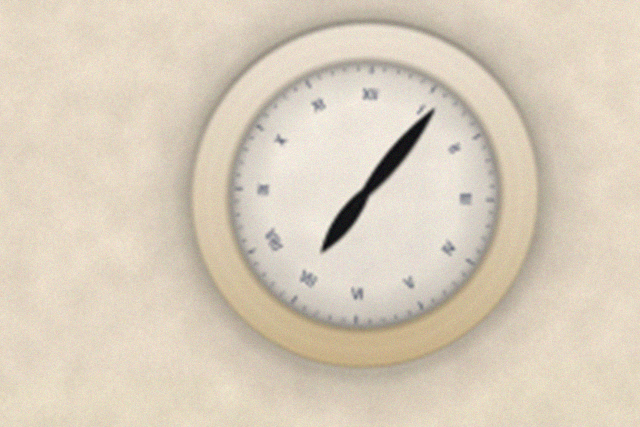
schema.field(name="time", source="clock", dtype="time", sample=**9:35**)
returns **7:06**
